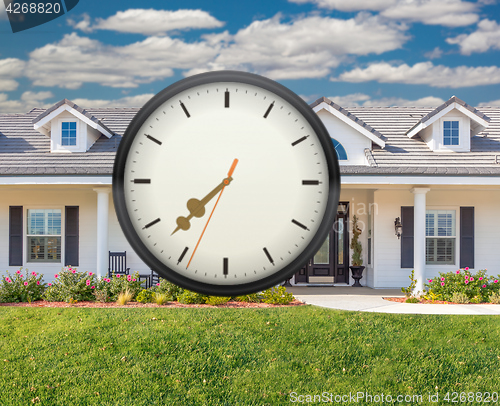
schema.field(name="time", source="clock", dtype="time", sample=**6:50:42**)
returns **7:37:34**
